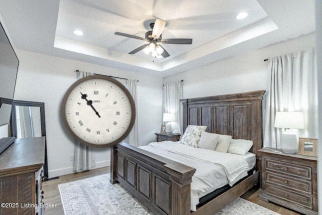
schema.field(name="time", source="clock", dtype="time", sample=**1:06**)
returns **10:54**
